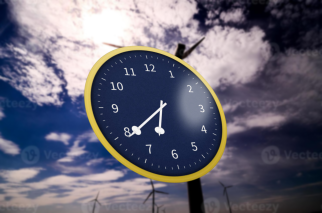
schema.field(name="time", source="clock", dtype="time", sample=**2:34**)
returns **6:39**
